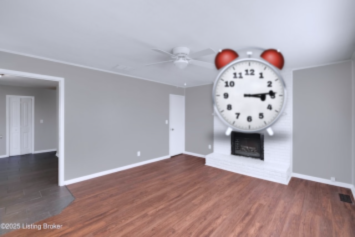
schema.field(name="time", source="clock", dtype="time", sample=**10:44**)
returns **3:14**
